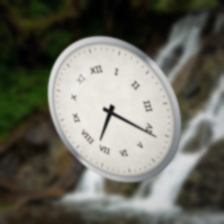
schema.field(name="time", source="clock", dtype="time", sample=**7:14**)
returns **7:21**
